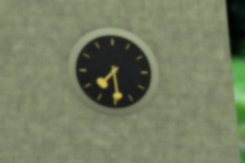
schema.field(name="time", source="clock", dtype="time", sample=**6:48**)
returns **7:29**
